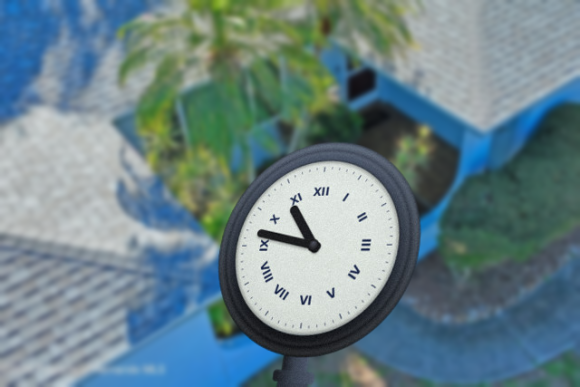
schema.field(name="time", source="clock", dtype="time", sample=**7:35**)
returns **10:47**
